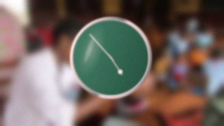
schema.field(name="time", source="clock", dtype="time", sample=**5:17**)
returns **4:53**
